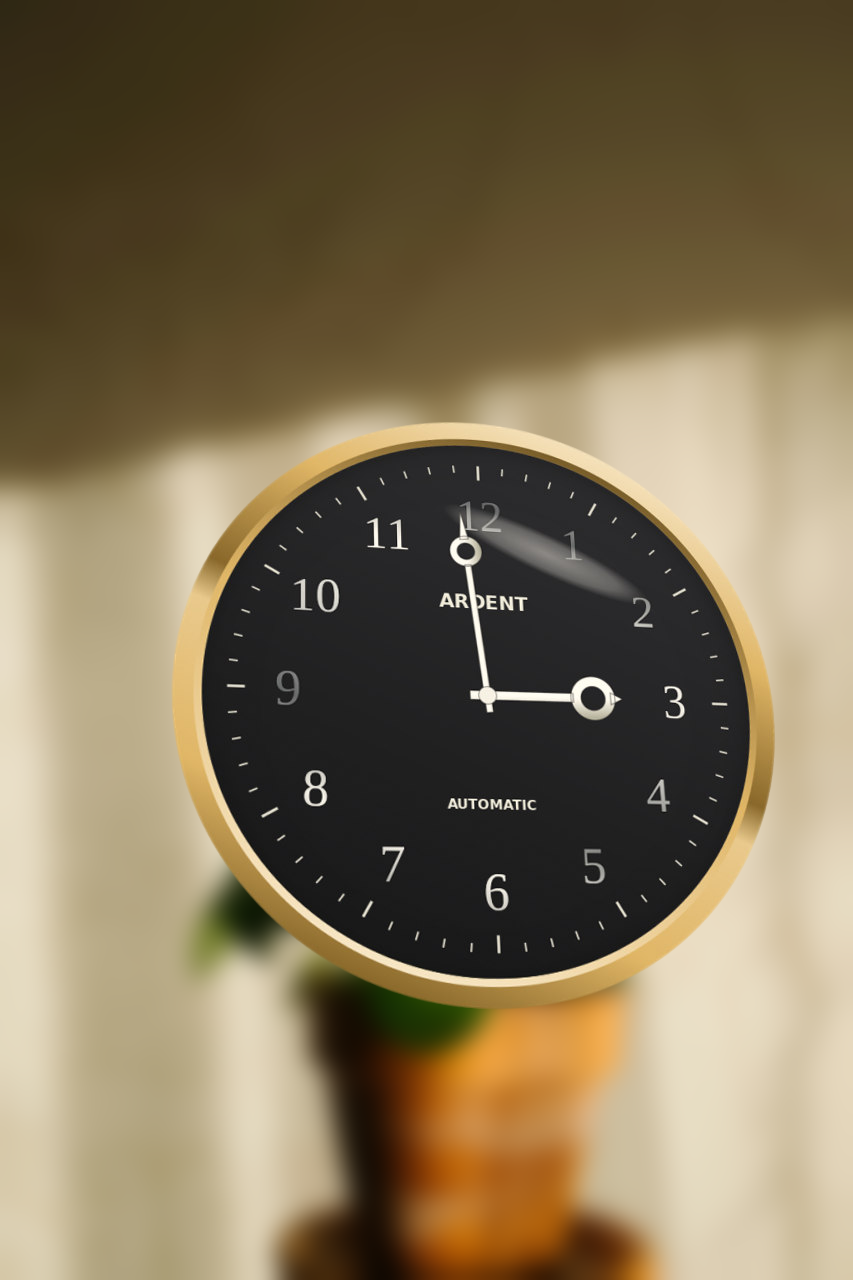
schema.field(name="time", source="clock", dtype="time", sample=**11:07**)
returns **2:59**
